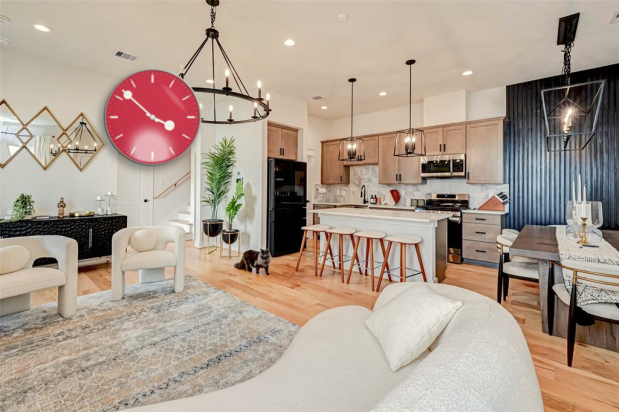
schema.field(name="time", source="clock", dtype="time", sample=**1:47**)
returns **3:52**
